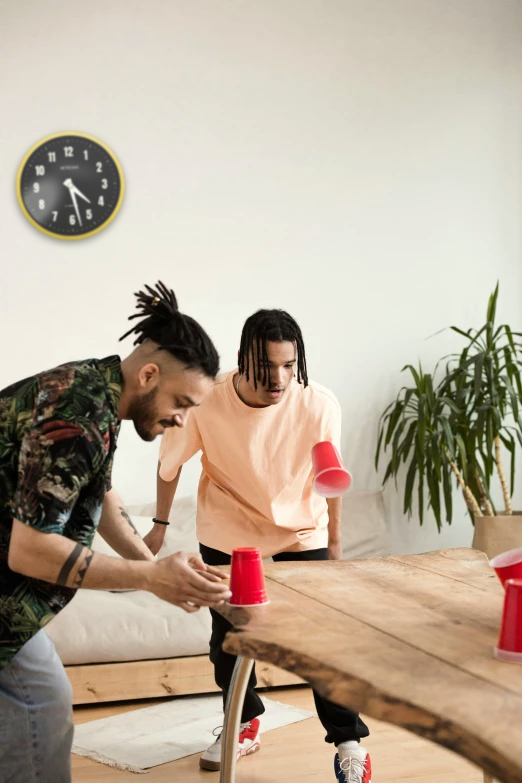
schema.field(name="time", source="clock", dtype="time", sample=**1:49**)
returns **4:28**
